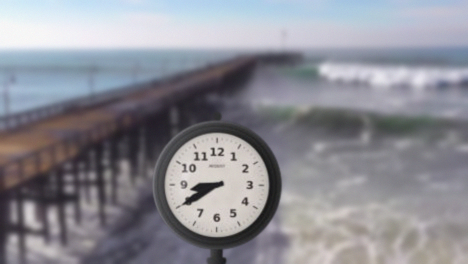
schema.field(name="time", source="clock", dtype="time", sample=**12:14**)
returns **8:40**
